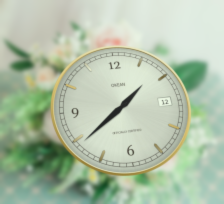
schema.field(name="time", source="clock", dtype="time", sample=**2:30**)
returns **1:39**
